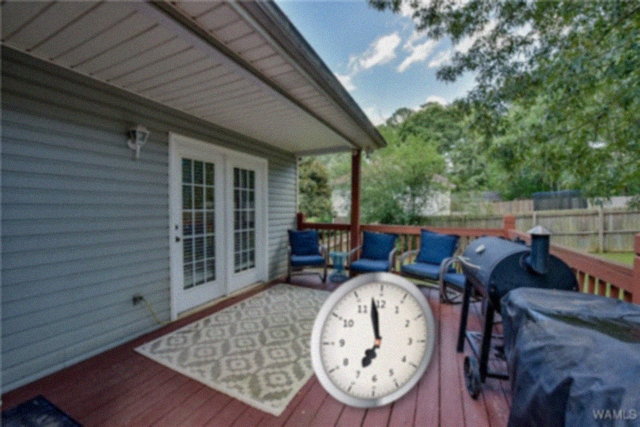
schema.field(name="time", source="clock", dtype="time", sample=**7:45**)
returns **6:58**
